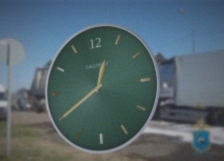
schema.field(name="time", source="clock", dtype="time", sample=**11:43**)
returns **12:40**
